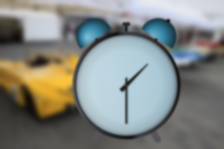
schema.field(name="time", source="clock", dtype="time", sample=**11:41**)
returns **1:30**
